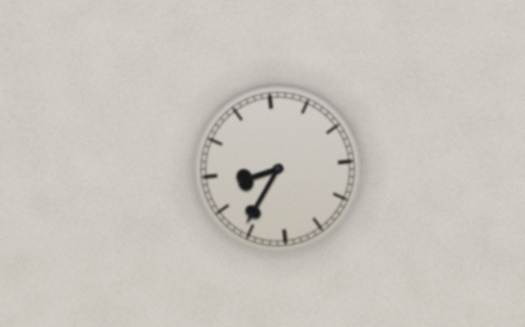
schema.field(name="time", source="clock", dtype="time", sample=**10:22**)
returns **8:36**
